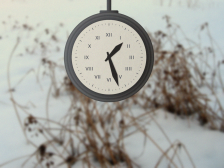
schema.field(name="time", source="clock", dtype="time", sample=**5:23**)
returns **1:27**
